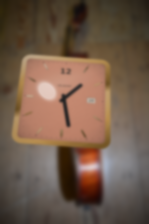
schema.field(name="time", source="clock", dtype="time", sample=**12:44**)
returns **1:28**
